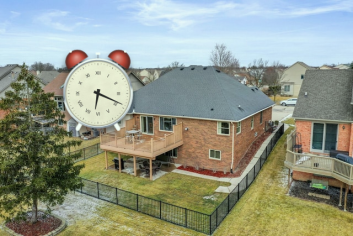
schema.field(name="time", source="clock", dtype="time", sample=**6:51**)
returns **6:19**
